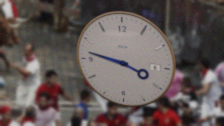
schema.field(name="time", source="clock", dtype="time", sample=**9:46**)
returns **3:47**
